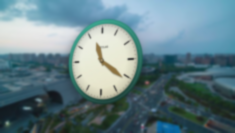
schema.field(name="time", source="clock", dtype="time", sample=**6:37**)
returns **11:21**
